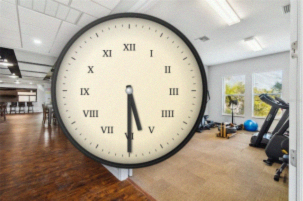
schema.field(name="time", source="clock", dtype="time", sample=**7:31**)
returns **5:30**
